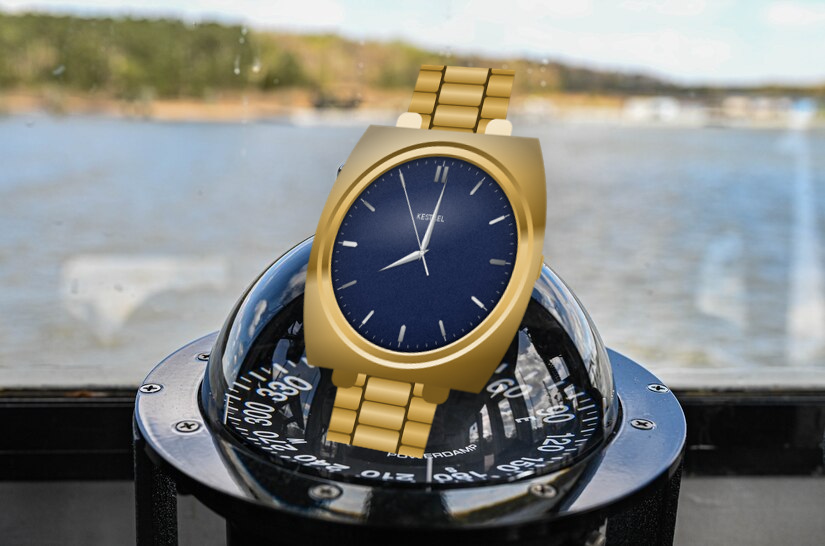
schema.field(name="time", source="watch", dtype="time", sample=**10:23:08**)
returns **8:00:55**
